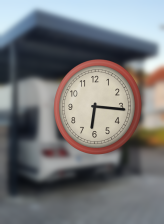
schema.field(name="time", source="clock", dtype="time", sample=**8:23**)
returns **6:16**
